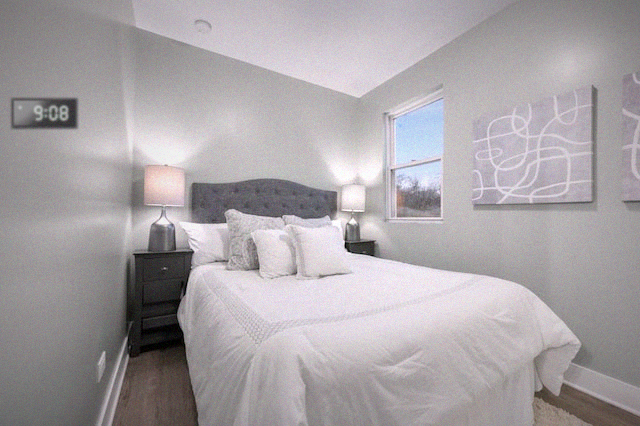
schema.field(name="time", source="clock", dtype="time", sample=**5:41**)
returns **9:08**
